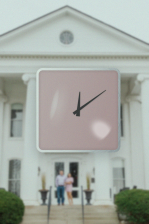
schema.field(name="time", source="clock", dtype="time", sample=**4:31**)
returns **12:09**
